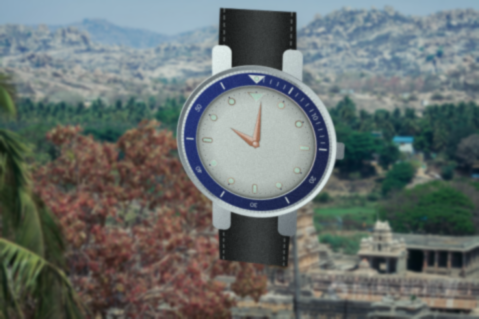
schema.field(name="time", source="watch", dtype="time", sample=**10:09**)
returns **10:01**
